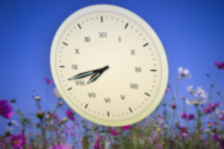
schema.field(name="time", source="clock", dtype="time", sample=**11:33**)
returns **7:42**
